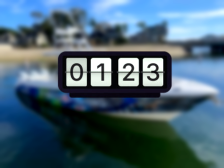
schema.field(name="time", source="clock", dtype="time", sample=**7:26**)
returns **1:23**
